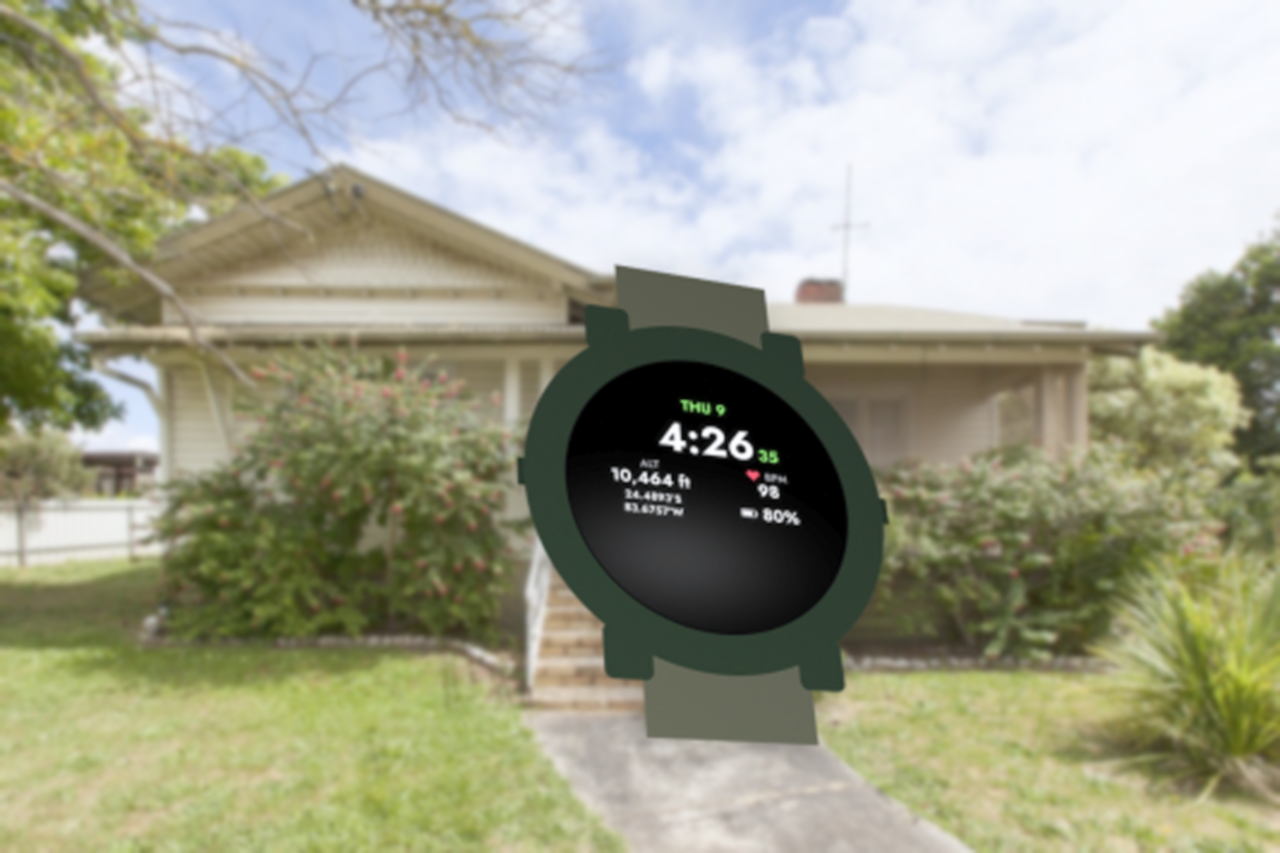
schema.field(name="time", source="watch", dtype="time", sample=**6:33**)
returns **4:26**
